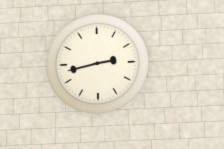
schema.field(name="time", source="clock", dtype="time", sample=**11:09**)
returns **2:43**
